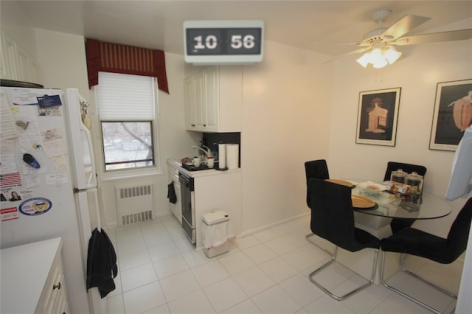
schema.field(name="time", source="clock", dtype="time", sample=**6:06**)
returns **10:56**
